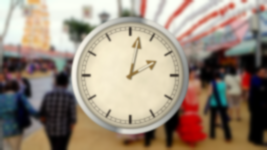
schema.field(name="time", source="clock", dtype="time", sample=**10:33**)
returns **2:02**
